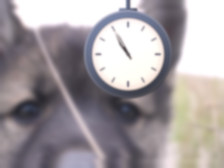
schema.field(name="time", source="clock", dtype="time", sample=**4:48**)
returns **10:55**
